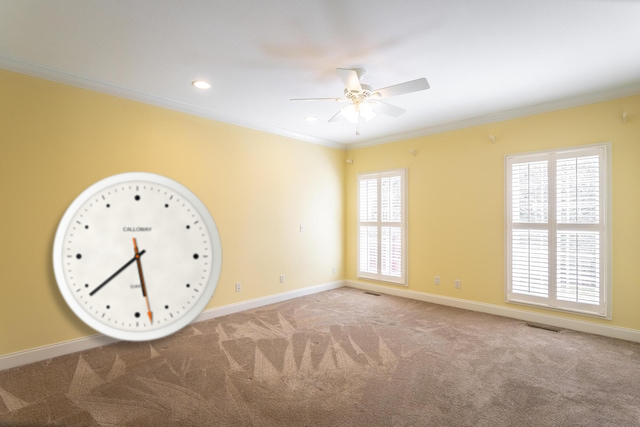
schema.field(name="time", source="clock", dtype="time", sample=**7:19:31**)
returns **5:38:28**
